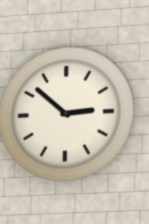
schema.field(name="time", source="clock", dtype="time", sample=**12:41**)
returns **2:52**
